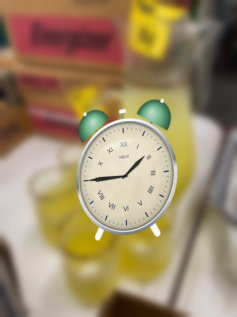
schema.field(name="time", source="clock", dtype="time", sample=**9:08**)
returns **1:45**
